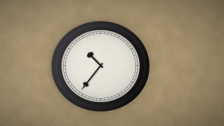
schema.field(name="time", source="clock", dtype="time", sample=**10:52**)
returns **10:36**
